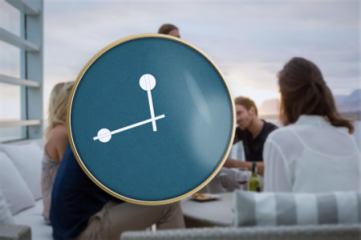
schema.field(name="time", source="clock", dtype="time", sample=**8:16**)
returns **11:42**
